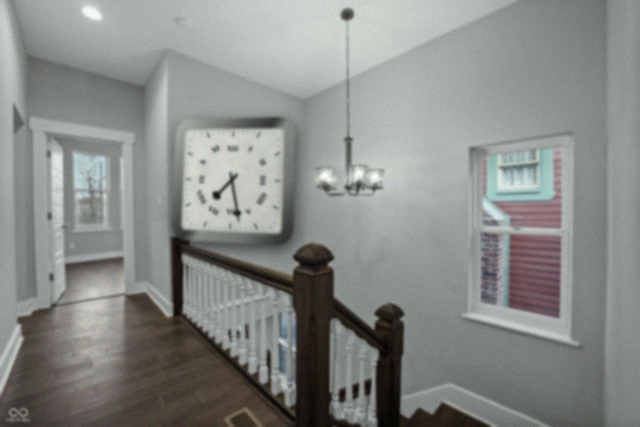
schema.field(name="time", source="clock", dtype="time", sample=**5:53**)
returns **7:28**
